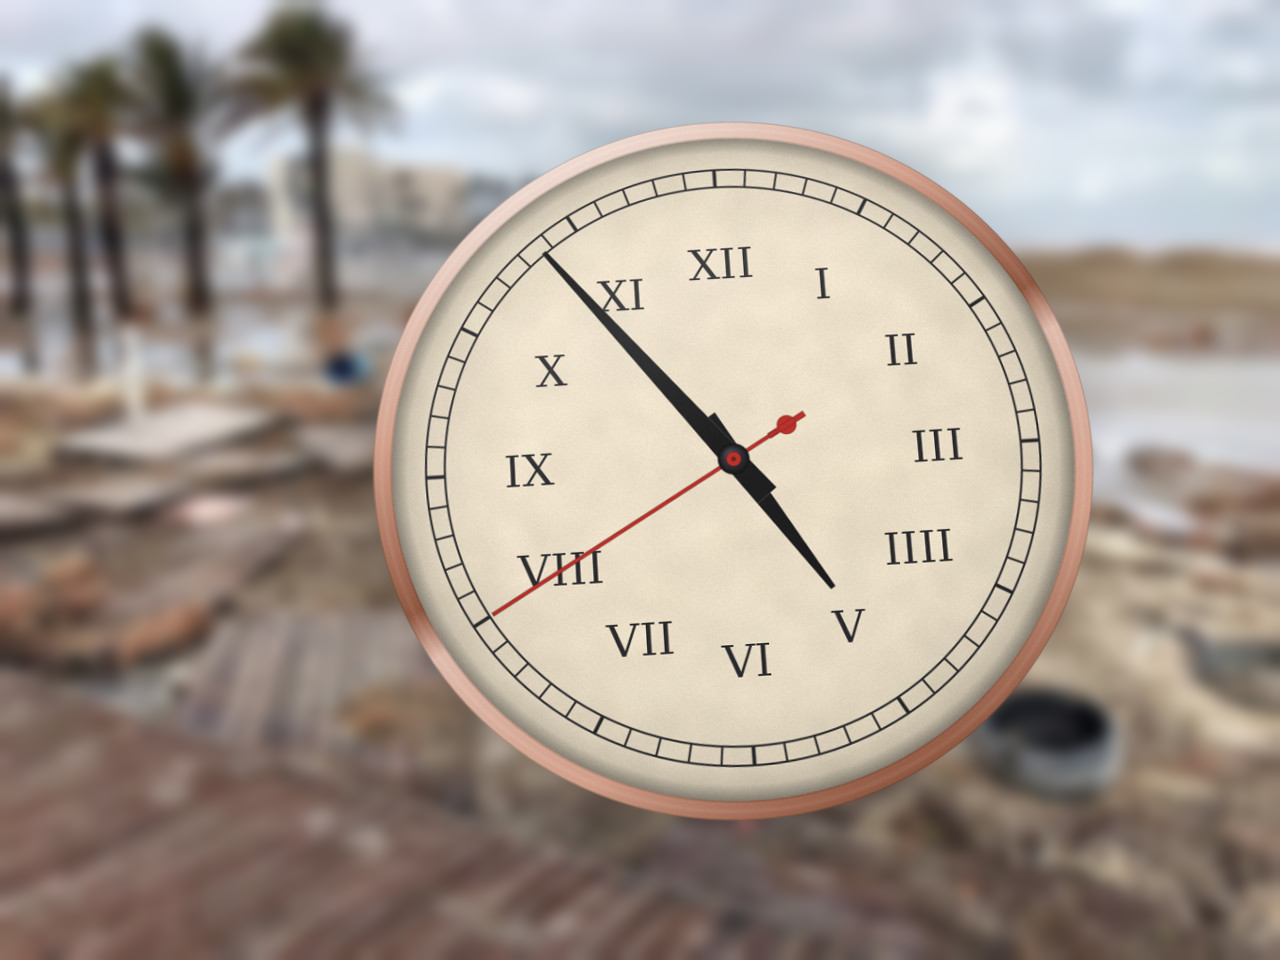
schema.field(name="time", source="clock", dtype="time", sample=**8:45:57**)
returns **4:53:40**
